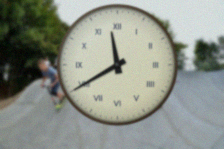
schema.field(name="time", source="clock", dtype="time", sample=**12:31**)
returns **11:40**
